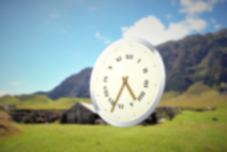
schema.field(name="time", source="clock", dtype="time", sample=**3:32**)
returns **4:33**
